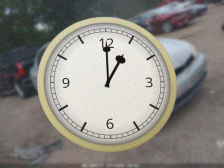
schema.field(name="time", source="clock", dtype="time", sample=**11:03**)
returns **1:00**
